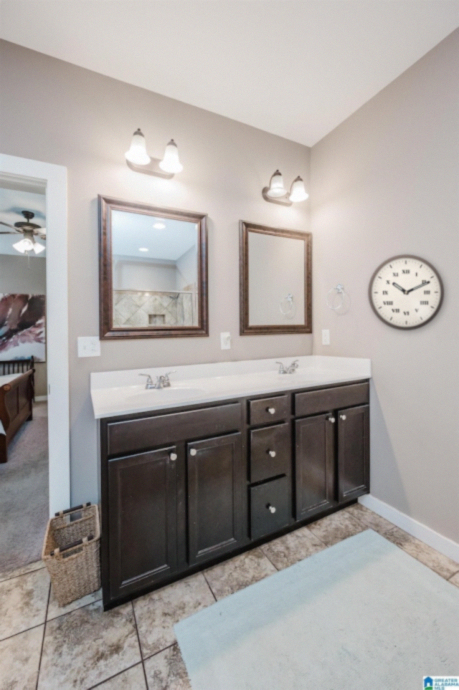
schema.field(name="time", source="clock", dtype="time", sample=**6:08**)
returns **10:11**
